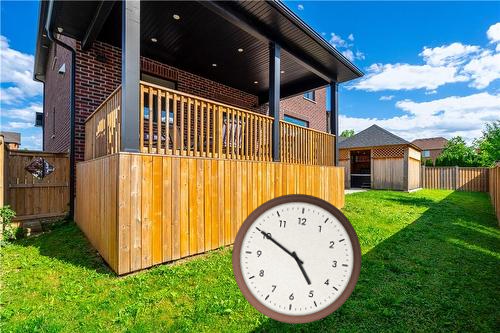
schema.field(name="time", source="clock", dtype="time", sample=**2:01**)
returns **4:50**
